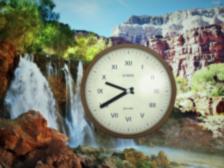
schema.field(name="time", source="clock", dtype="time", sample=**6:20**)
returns **9:40**
